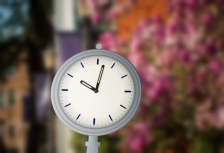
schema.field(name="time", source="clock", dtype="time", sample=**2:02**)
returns **10:02**
